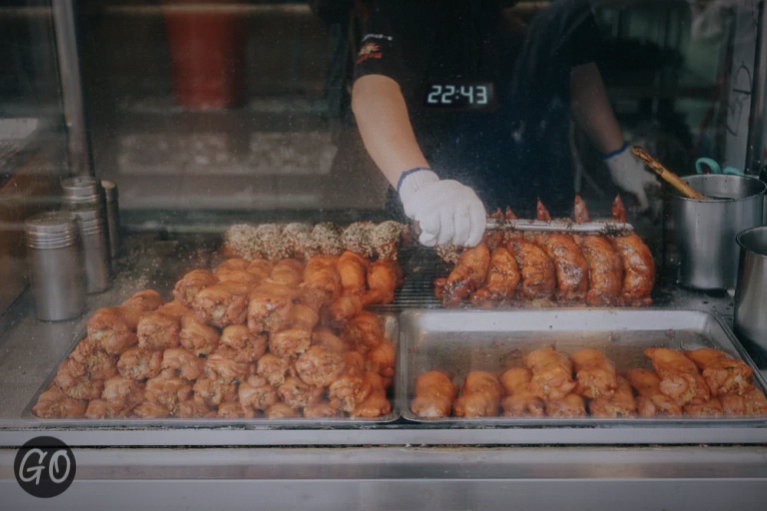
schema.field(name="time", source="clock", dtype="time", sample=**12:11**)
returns **22:43**
